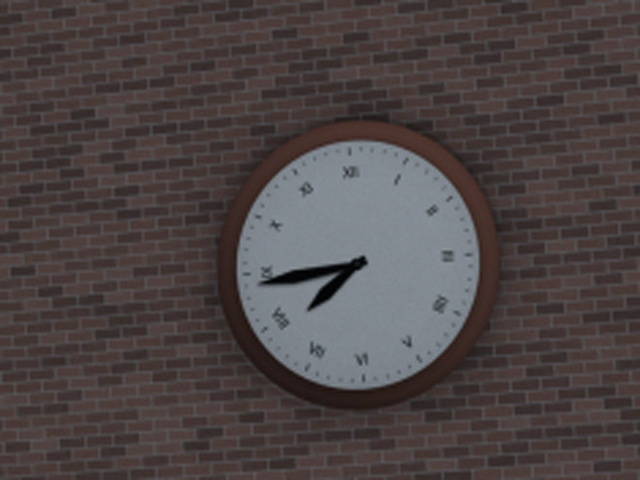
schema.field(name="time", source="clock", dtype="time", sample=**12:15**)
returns **7:44**
